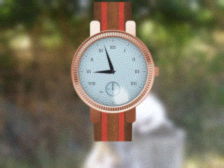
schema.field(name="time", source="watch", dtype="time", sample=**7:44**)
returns **8:57**
